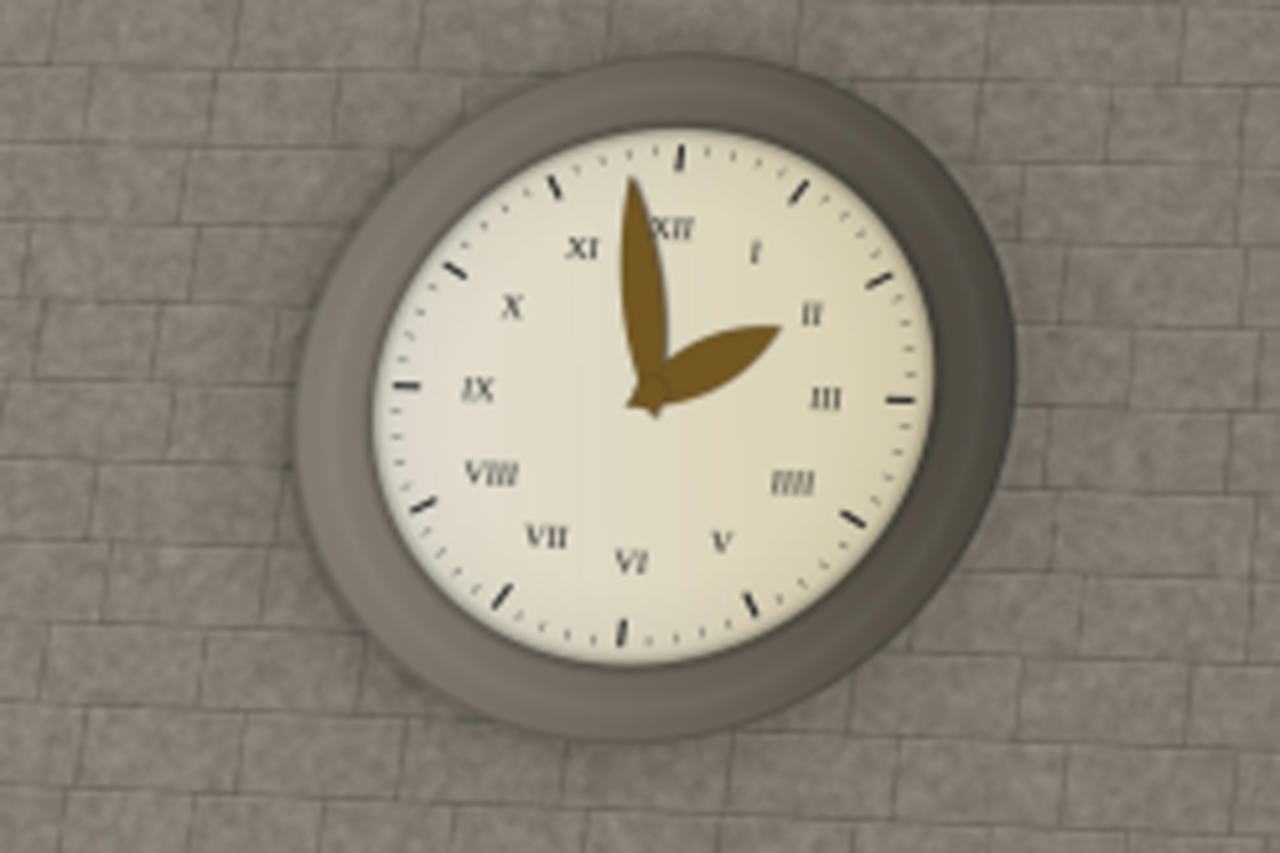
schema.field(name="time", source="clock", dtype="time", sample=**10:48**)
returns **1:58**
